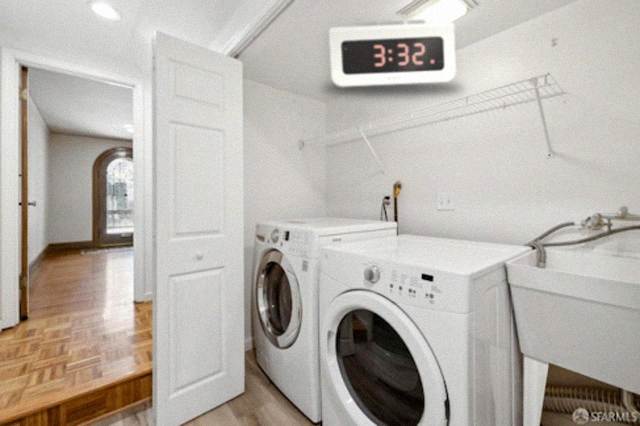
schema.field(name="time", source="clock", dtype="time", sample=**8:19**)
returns **3:32**
